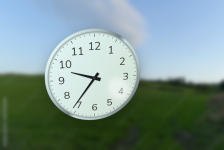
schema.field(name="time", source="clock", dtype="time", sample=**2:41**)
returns **9:36**
